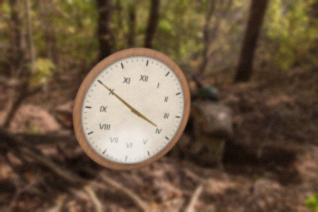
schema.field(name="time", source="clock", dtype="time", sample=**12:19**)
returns **3:50**
